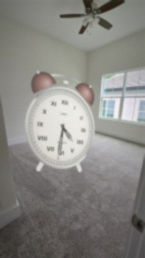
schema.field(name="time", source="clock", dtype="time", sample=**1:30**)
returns **4:31**
